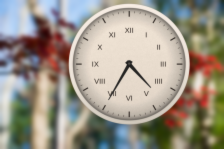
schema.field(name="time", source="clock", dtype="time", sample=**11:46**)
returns **4:35**
